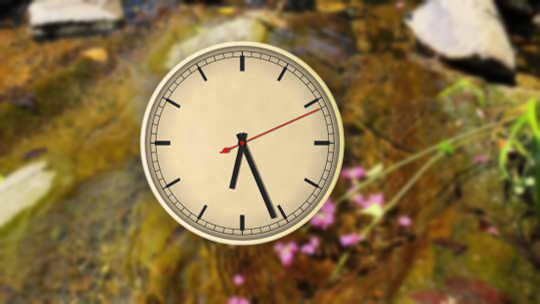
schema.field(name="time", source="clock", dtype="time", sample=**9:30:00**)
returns **6:26:11**
